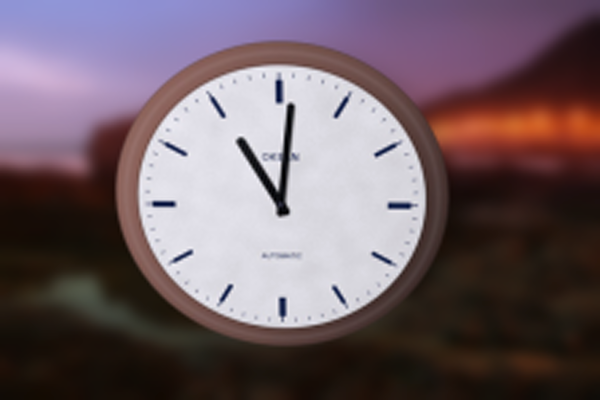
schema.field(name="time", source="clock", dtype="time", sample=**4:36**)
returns **11:01**
